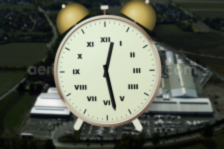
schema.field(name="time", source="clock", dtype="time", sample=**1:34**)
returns **12:28**
